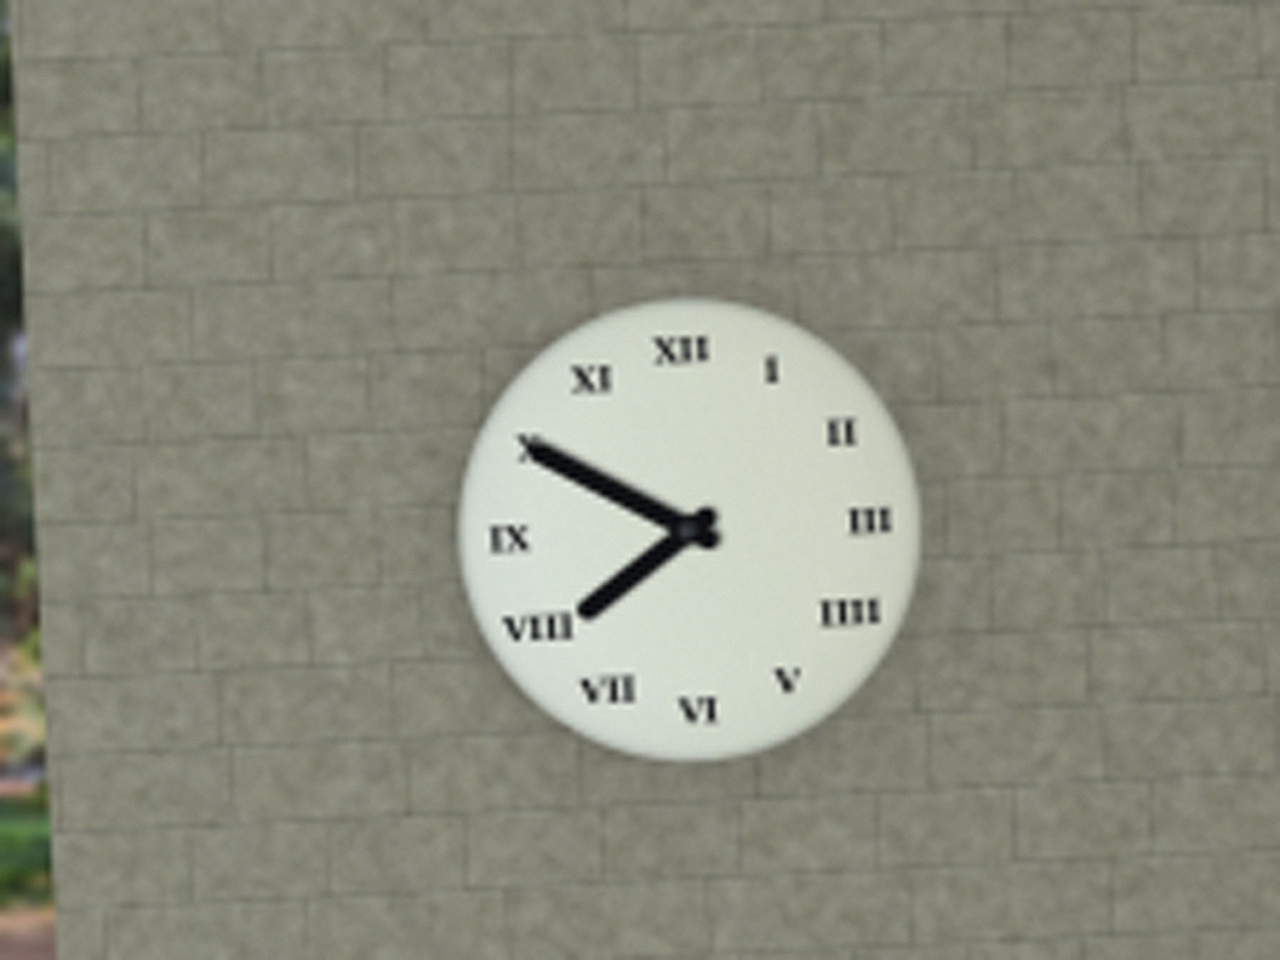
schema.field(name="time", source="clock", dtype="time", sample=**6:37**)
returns **7:50**
